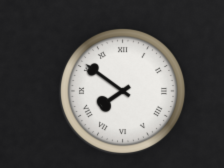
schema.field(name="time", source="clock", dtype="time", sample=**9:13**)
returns **7:51**
